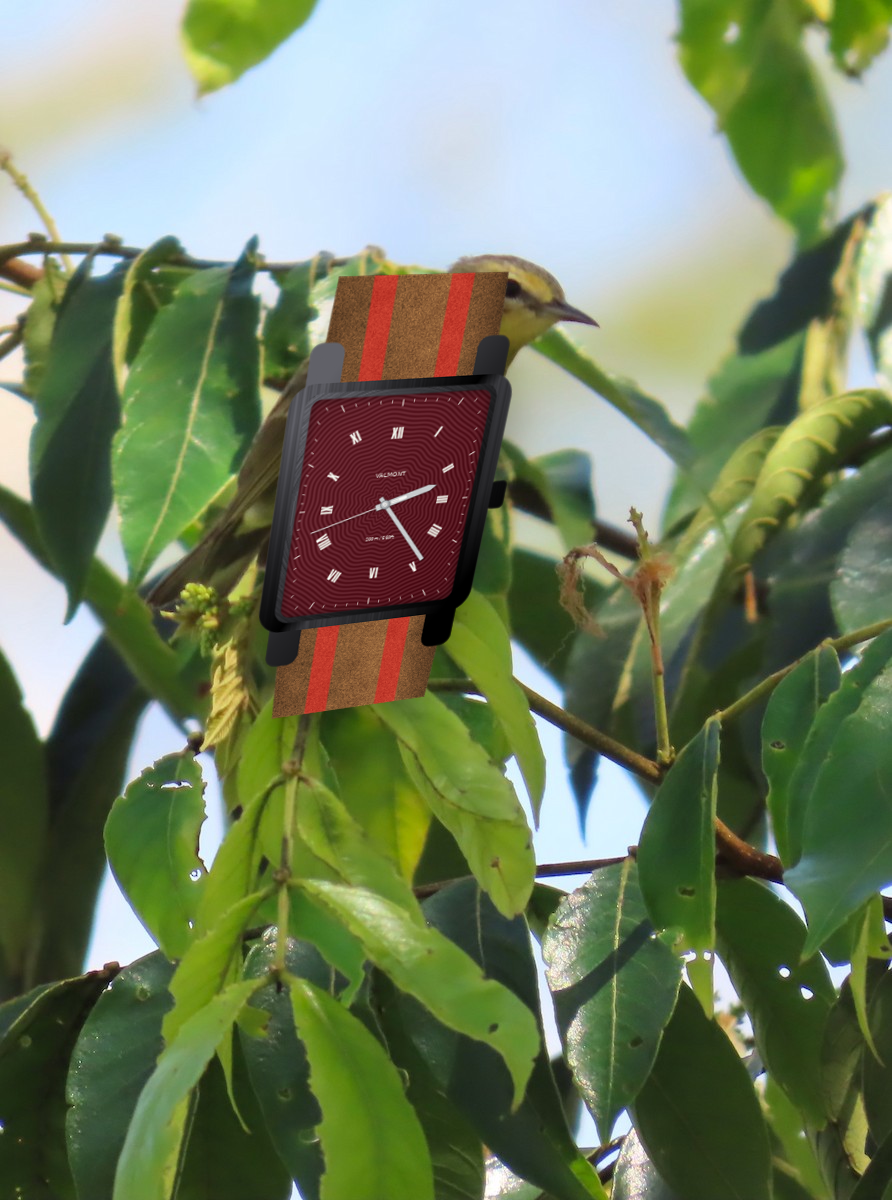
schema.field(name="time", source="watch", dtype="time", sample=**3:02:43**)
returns **2:23:42**
